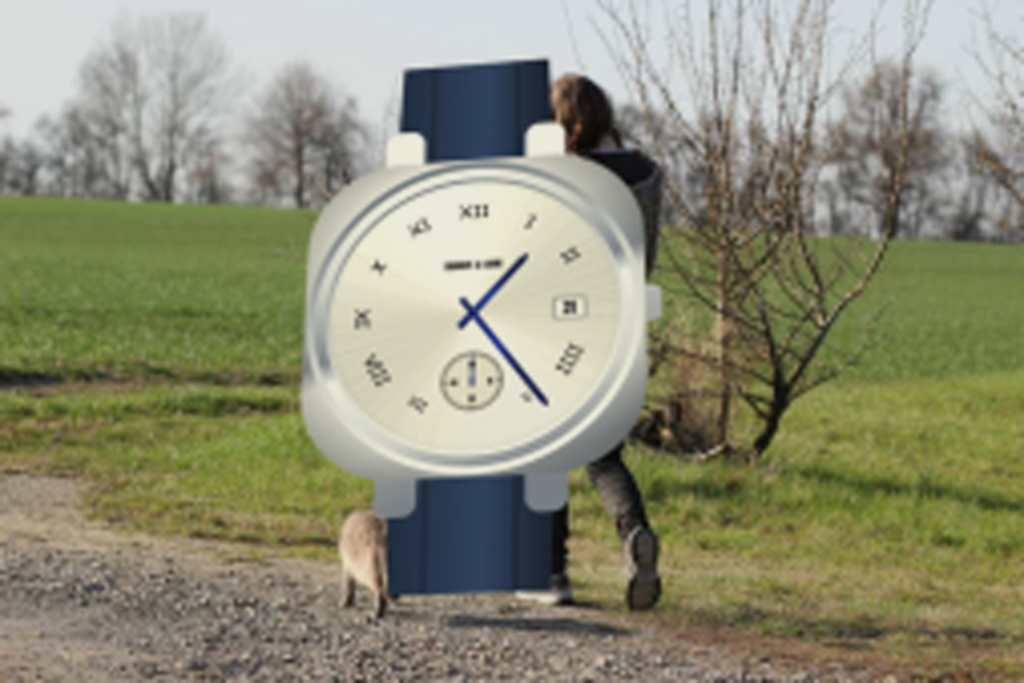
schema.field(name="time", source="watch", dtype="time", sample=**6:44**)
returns **1:24**
